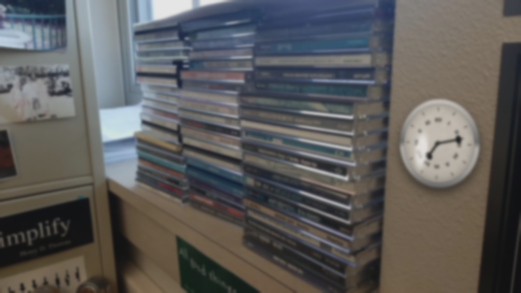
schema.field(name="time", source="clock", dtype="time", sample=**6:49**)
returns **7:13**
